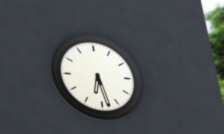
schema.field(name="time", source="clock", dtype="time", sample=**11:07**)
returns **6:28**
